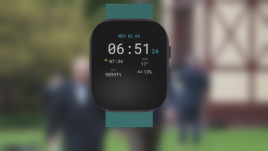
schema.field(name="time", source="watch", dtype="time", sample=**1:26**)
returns **6:51**
